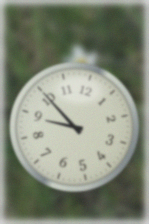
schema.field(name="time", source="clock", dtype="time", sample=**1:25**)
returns **8:50**
